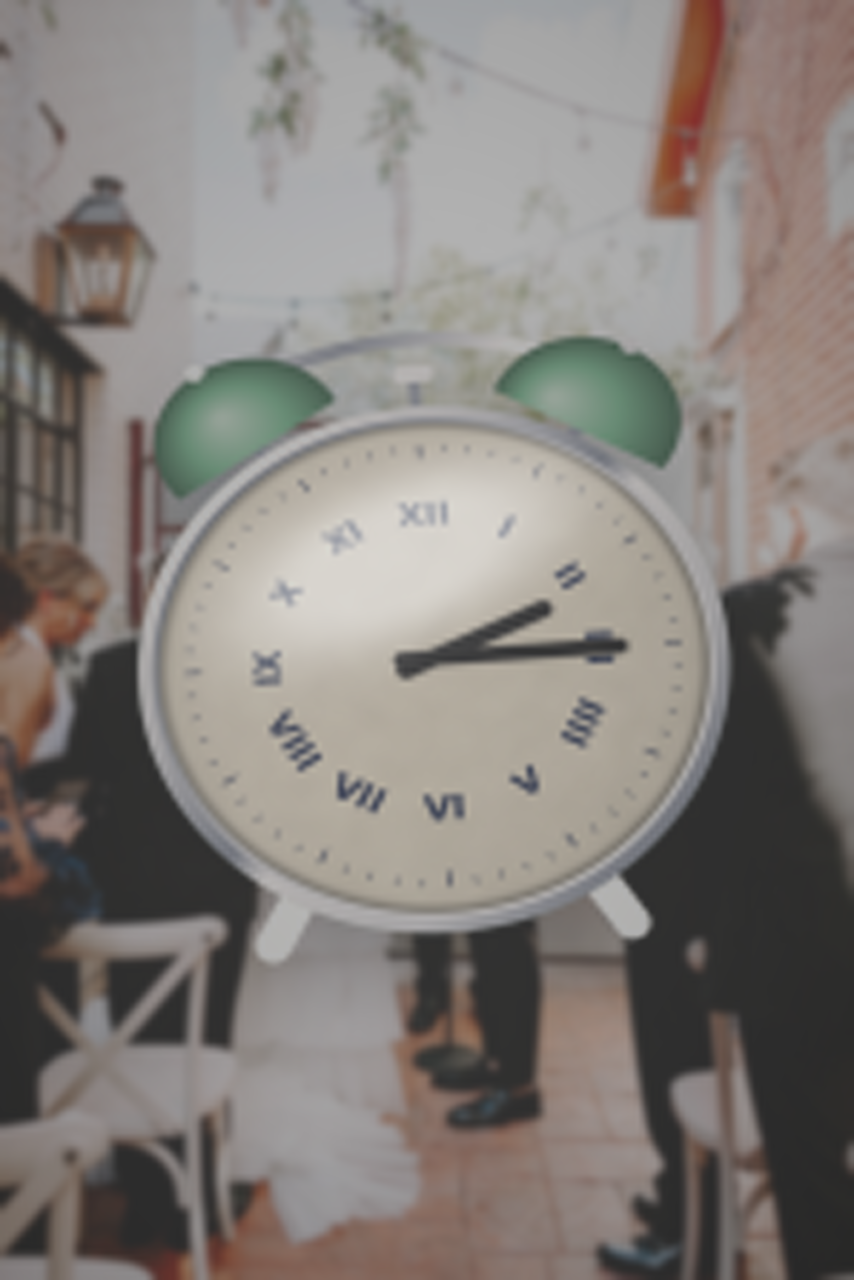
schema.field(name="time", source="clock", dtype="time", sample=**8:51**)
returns **2:15**
